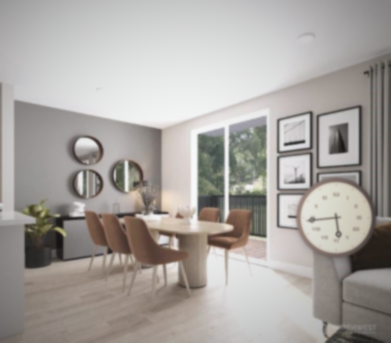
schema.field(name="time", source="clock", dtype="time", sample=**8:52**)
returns **5:44**
